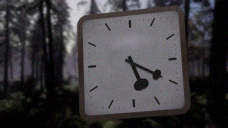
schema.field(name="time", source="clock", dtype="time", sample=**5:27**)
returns **5:20**
